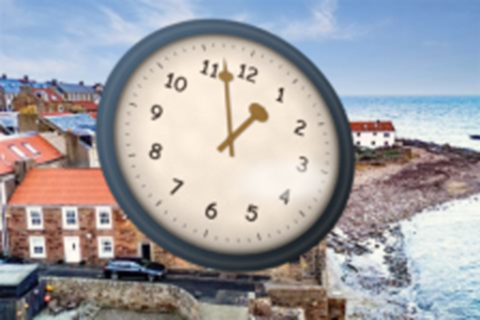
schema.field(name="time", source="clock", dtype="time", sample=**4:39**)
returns **12:57**
